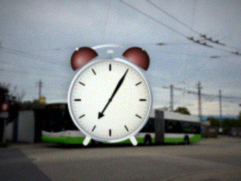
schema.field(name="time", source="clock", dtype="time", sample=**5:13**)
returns **7:05**
